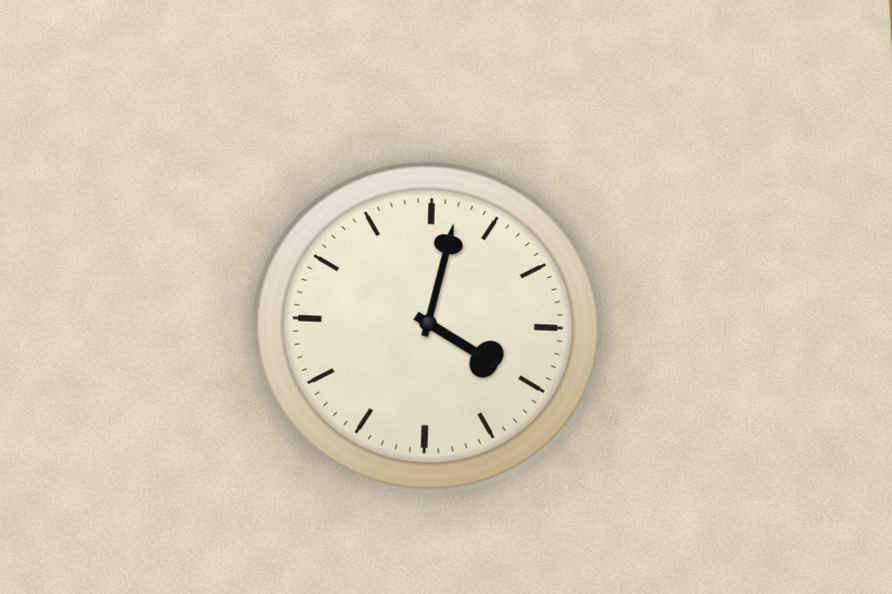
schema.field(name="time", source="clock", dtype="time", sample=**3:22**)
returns **4:02**
